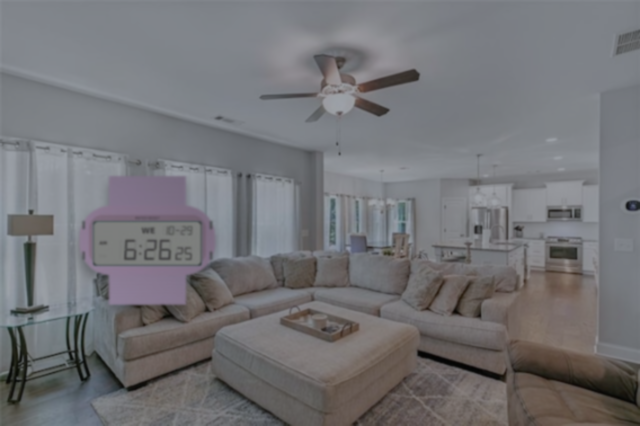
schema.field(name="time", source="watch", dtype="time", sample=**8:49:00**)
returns **6:26:25**
